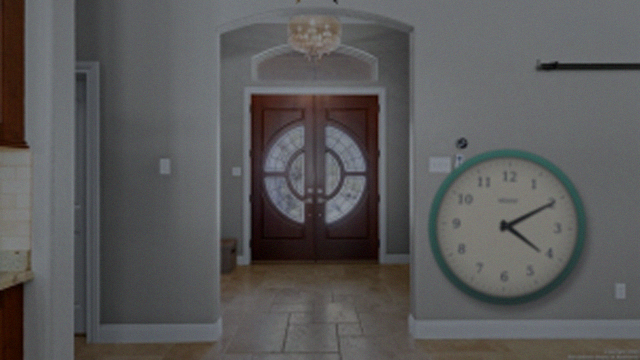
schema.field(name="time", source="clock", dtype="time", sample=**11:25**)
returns **4:10**
